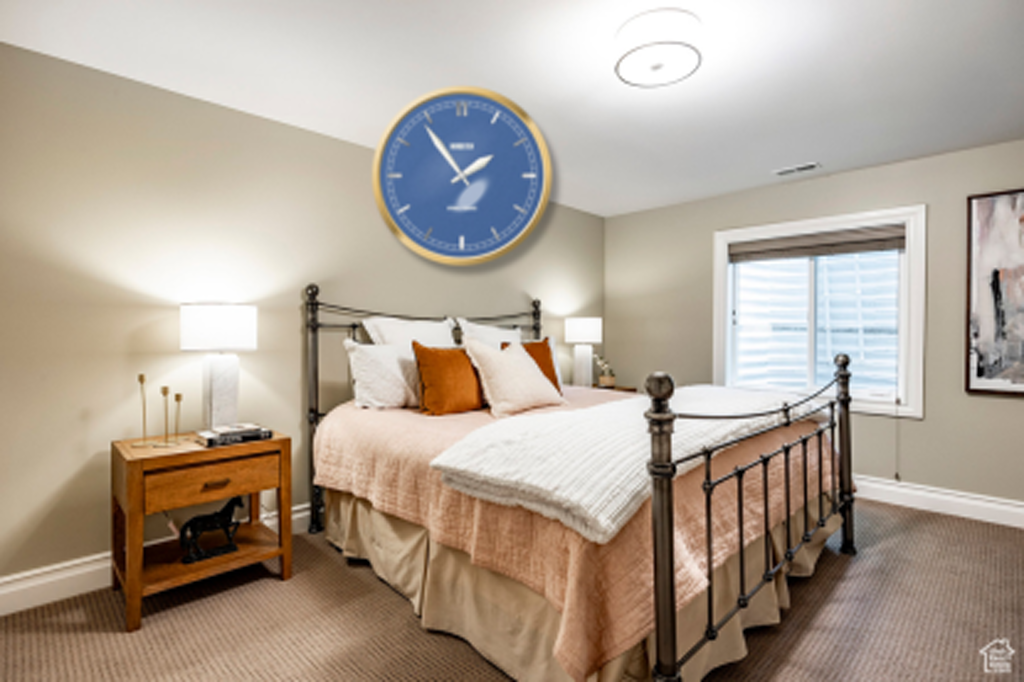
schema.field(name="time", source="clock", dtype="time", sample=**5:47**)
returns **1:54**
